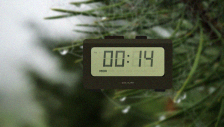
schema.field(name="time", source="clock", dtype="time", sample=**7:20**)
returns **0:14**
